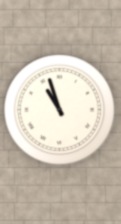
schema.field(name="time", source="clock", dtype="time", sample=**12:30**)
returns **10:57**
